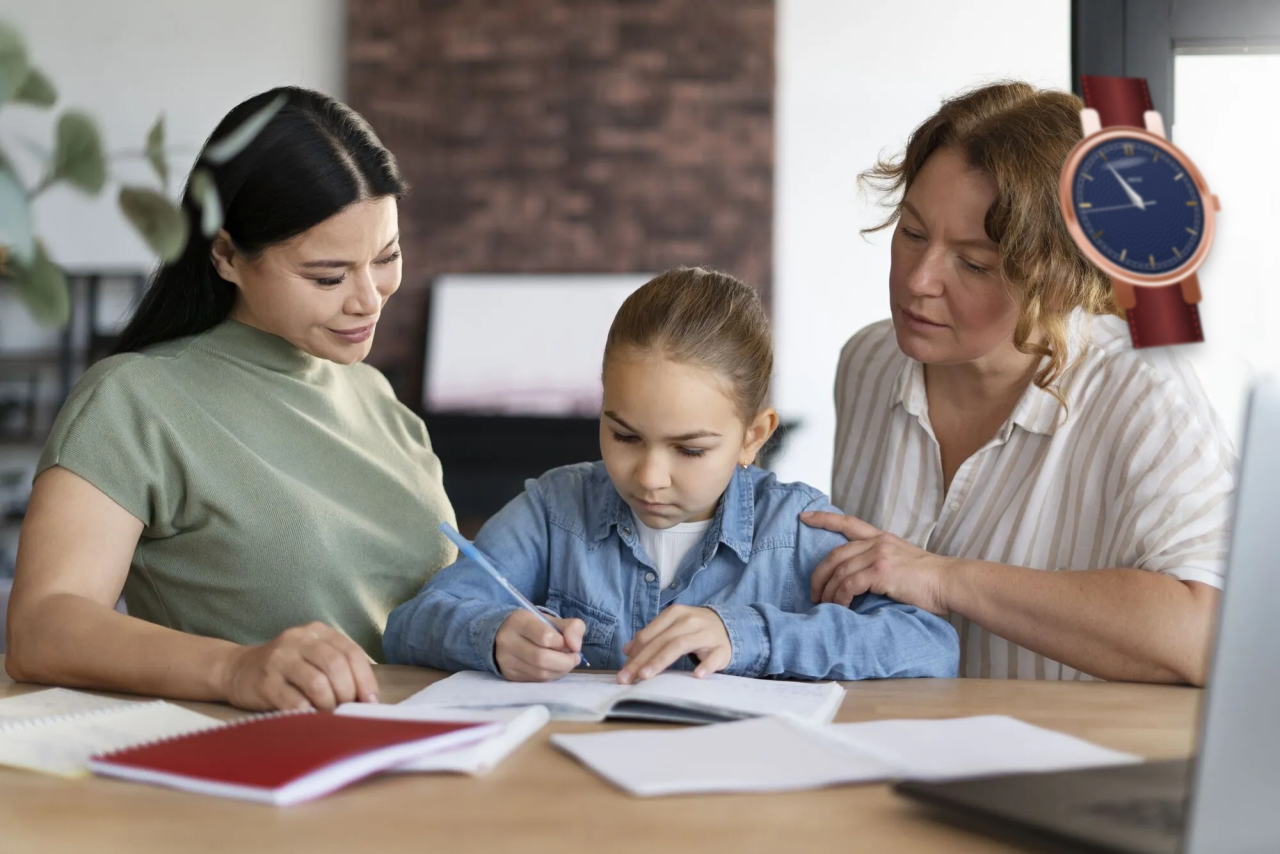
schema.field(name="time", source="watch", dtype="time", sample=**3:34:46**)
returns **10:54:44**
